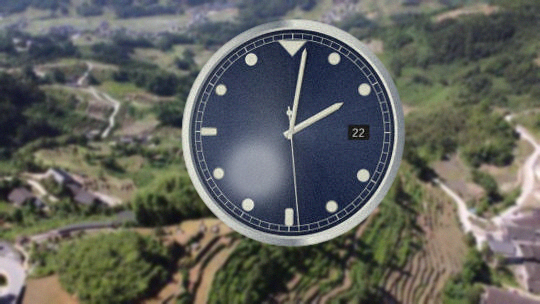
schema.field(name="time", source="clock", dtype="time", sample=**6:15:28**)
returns **2:01:29**
